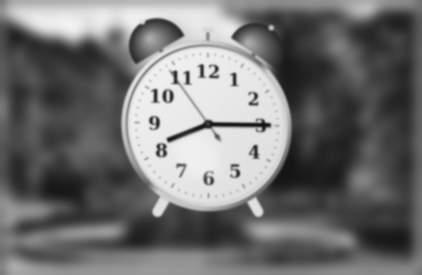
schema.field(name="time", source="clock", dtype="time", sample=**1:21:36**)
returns **8:14:54**
